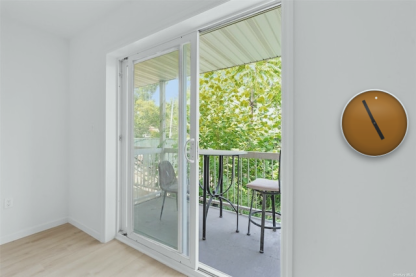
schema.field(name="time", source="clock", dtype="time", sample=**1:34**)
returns **4:55**
